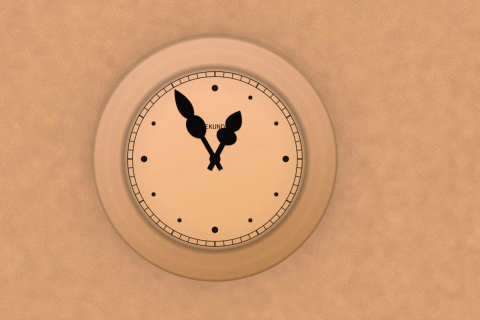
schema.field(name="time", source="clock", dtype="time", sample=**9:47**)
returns **12:55**
